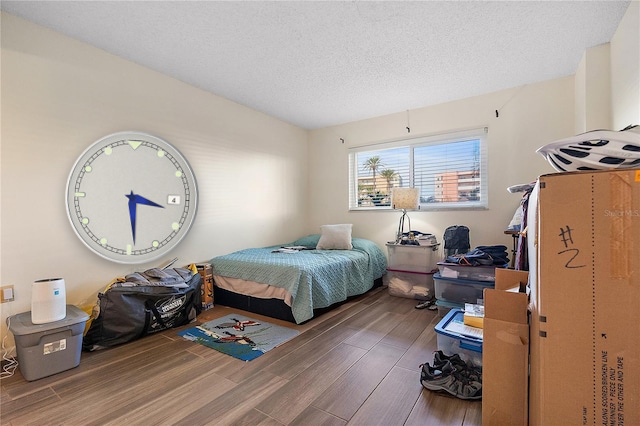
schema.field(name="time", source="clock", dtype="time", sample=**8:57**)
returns **3:29**
